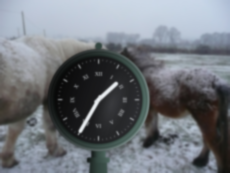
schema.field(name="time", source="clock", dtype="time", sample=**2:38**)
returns **1:35**
